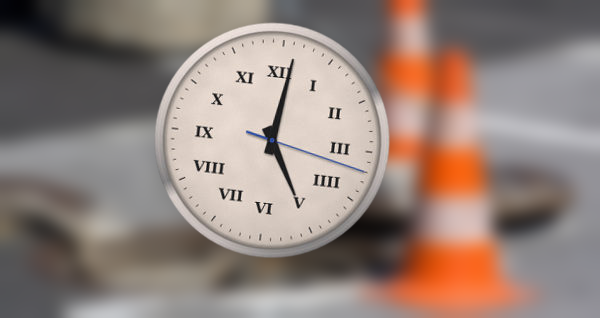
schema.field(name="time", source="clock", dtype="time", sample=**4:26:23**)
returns **5:01:17**
